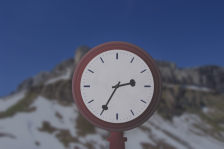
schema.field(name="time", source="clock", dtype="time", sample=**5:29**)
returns **2:35**
